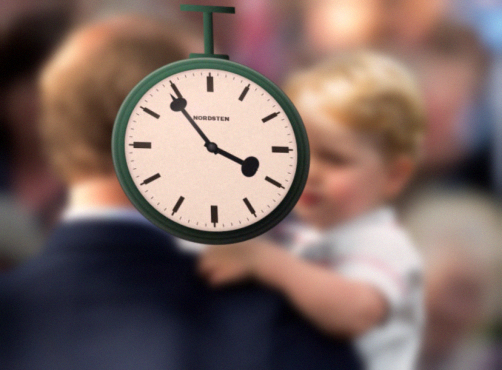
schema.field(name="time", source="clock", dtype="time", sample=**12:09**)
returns **3:54**
